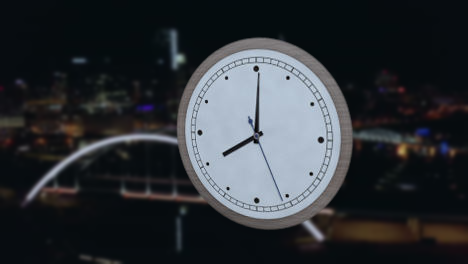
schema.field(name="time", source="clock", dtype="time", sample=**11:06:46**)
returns **8:00:26**
